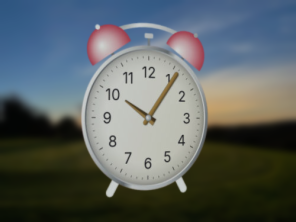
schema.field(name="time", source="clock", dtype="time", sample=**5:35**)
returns **10:06**
